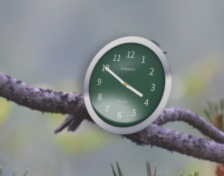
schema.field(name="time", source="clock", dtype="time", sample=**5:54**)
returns **3:50**
